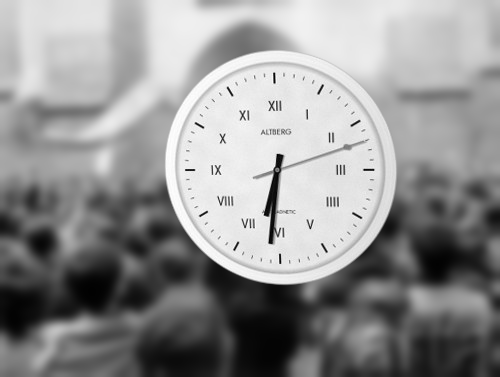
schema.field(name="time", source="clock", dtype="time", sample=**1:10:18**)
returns **6:31:12**
